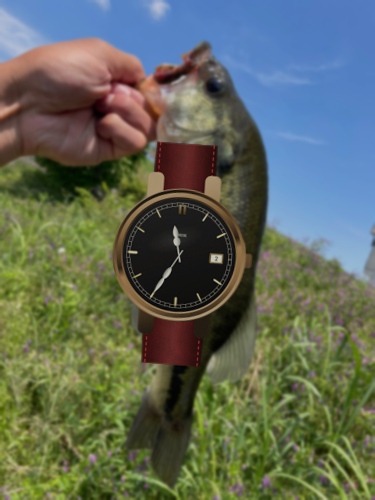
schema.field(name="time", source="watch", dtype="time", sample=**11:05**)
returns **11:35**
